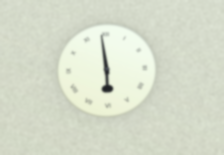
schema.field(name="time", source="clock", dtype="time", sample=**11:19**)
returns **5:59**
